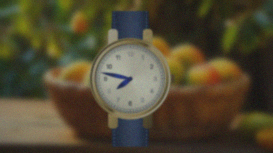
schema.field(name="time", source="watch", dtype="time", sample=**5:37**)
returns **7:47**
